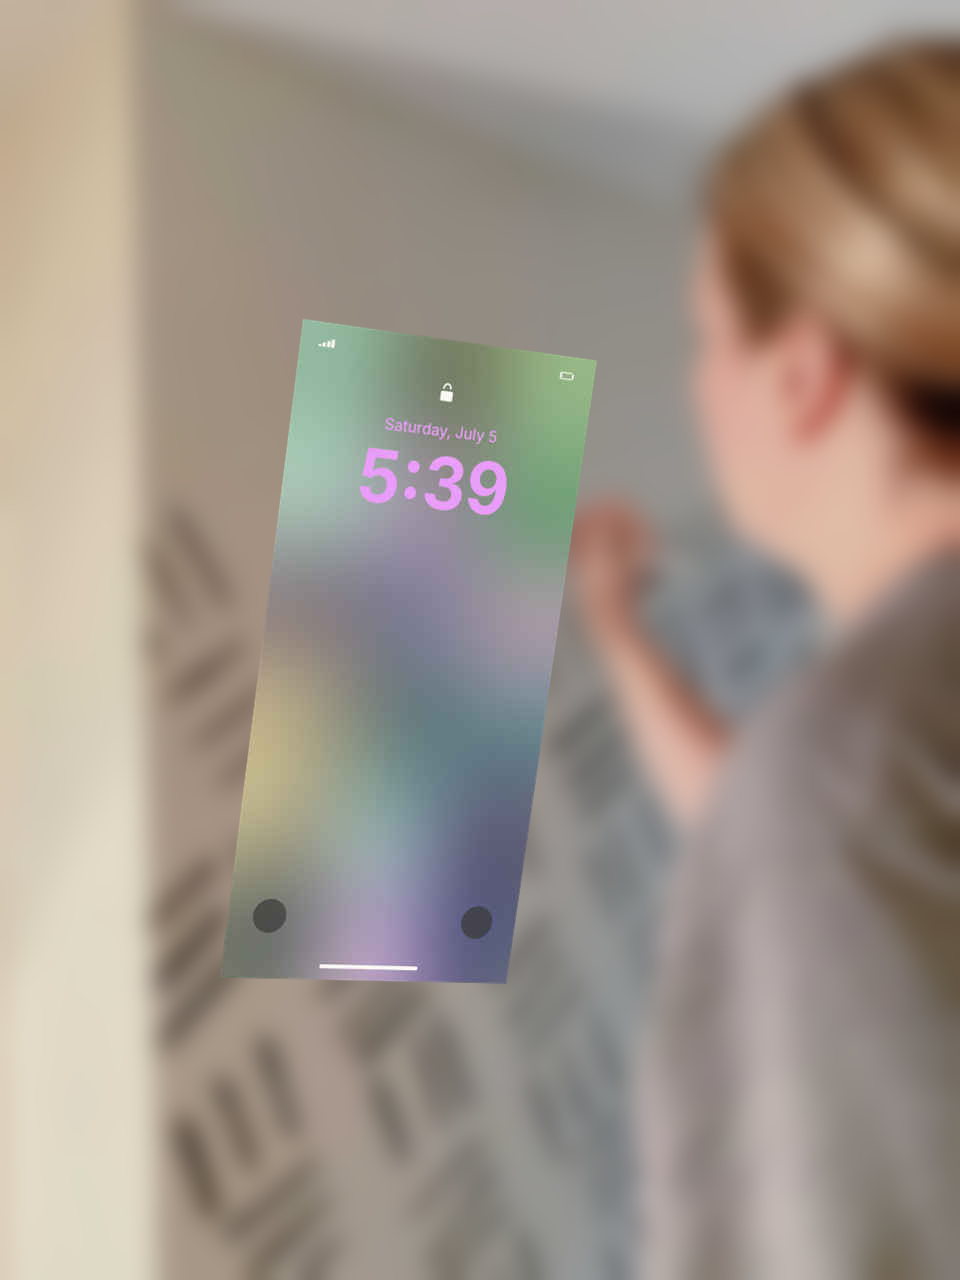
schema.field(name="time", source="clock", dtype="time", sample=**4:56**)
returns **5:39**
